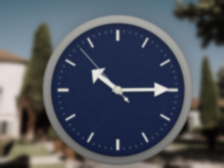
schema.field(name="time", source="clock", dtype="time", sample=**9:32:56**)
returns **10:14:53**
